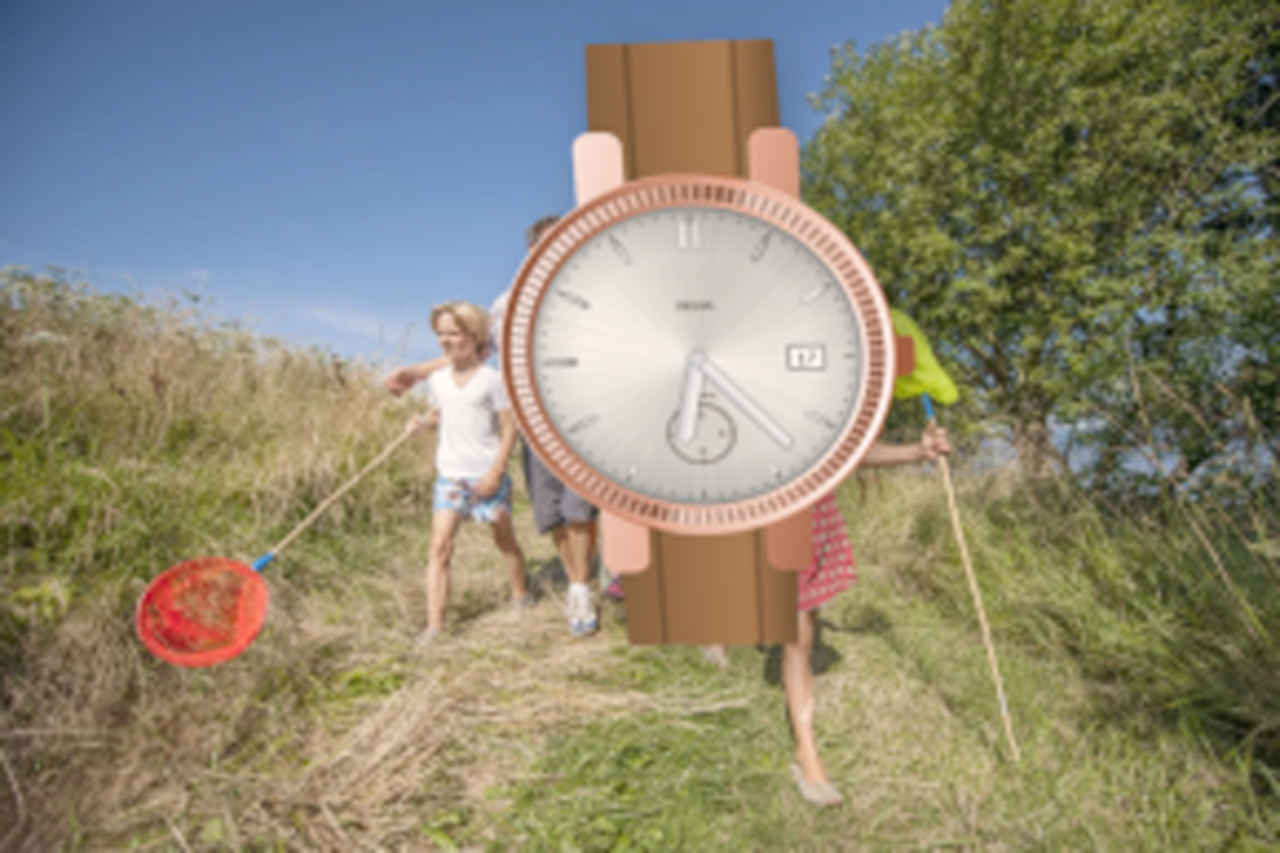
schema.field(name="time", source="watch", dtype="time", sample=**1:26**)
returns **6:23**
